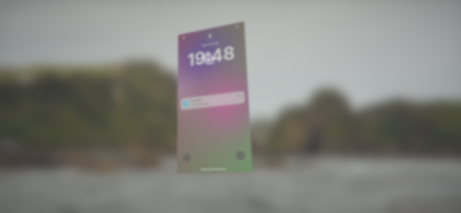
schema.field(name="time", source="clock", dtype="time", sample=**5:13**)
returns **19:48**
